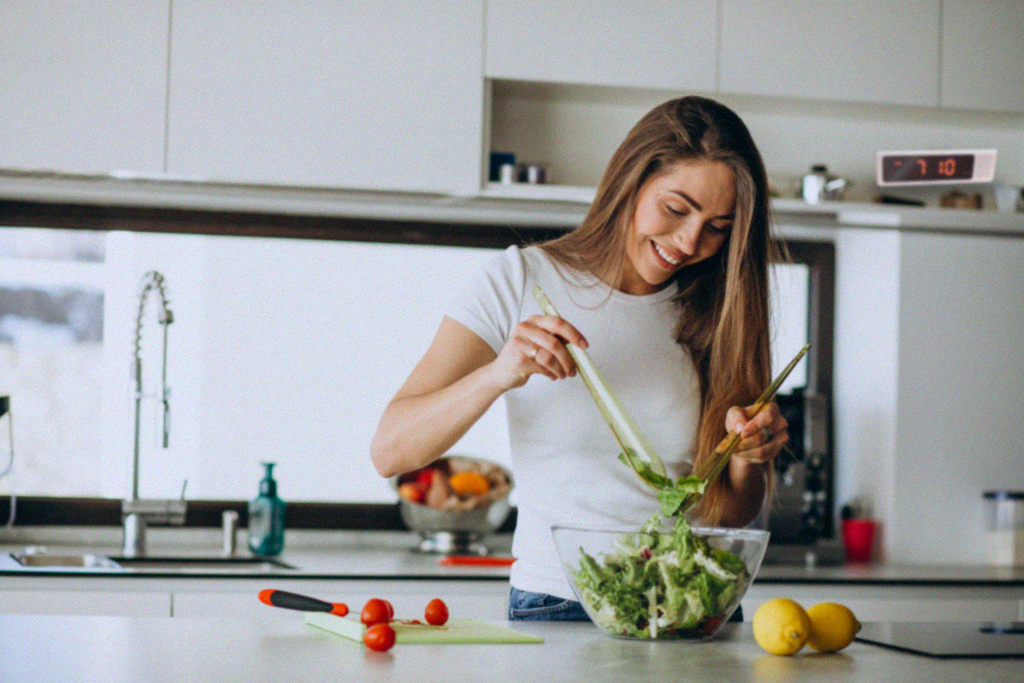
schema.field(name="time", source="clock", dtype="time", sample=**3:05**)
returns **7:10**
